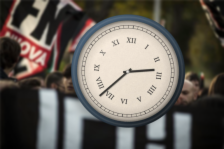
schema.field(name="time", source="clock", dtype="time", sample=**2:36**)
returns **2:37**
